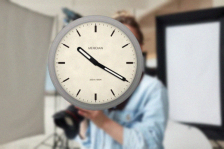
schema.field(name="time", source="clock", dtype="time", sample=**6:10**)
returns **10:20**
